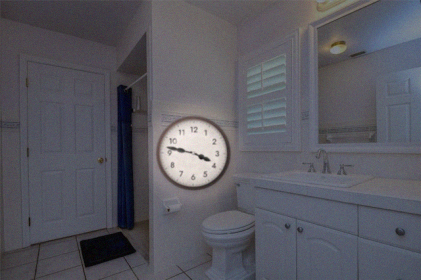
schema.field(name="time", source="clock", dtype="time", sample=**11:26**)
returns **3:47**
